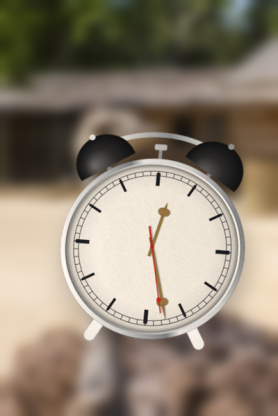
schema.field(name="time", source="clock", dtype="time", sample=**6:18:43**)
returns **12:27:28**
